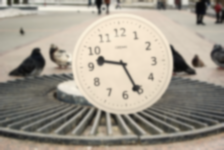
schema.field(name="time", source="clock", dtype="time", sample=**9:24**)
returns **9:26**
